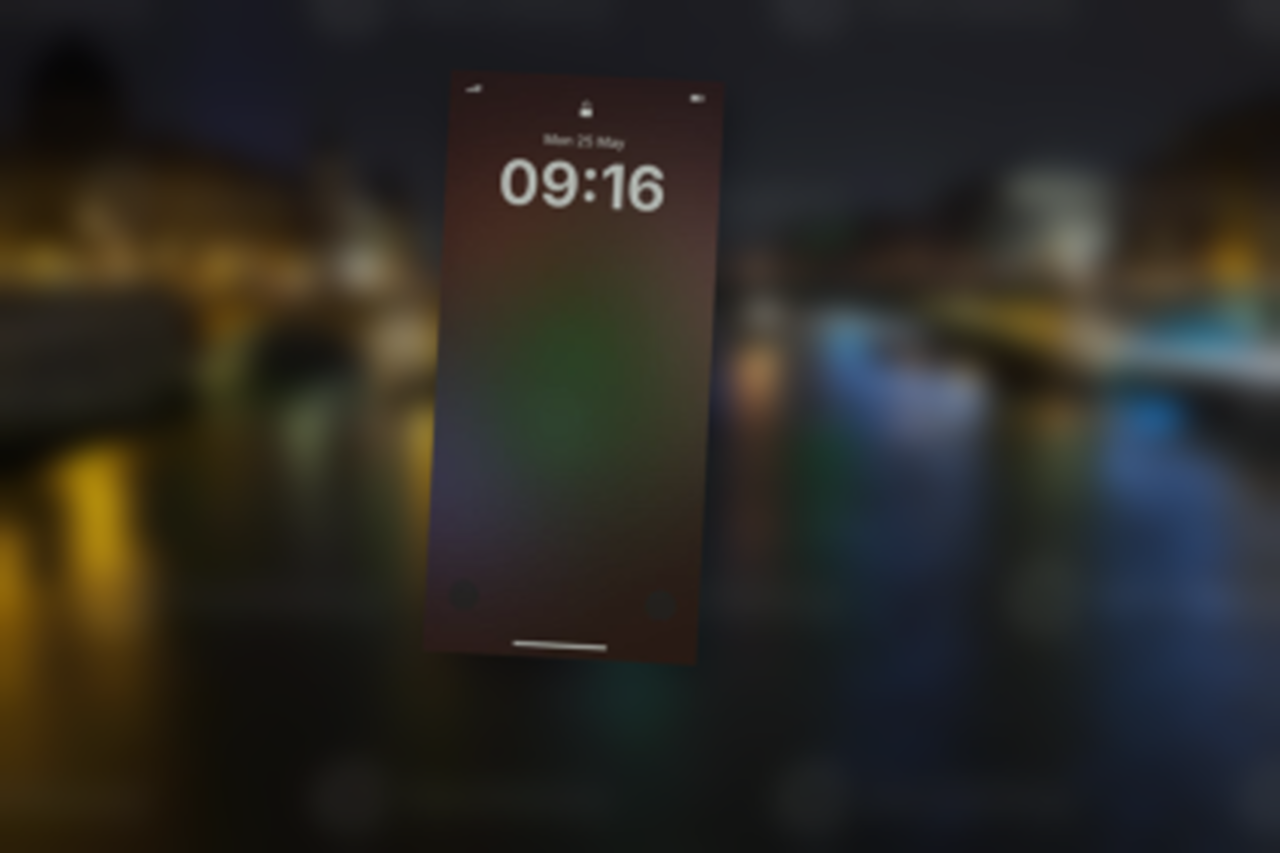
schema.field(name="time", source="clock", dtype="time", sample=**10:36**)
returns **9:16**
